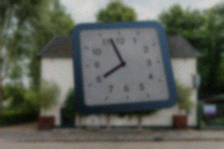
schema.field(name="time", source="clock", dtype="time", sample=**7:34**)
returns **7:57**
